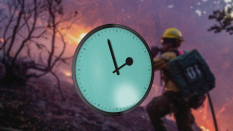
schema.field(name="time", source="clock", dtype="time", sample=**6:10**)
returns **1:57**
